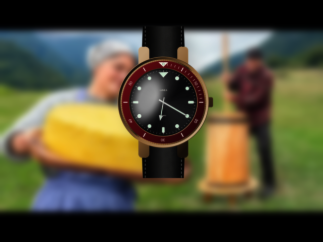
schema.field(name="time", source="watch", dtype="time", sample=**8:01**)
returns **6:20**
